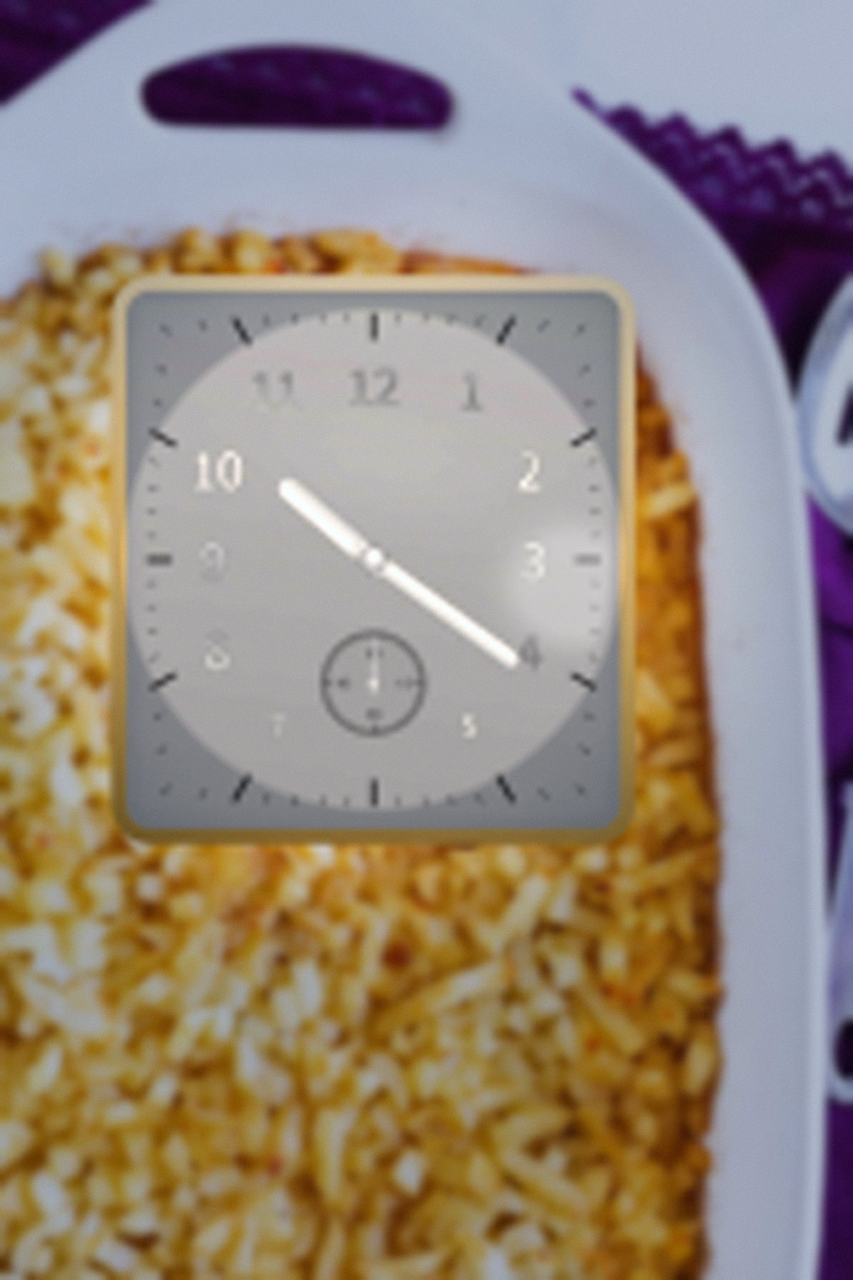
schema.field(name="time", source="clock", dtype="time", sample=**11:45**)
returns **10:21**
